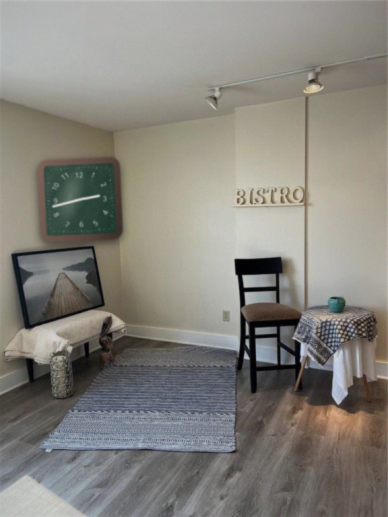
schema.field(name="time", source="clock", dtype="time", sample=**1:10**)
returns **2:43**
